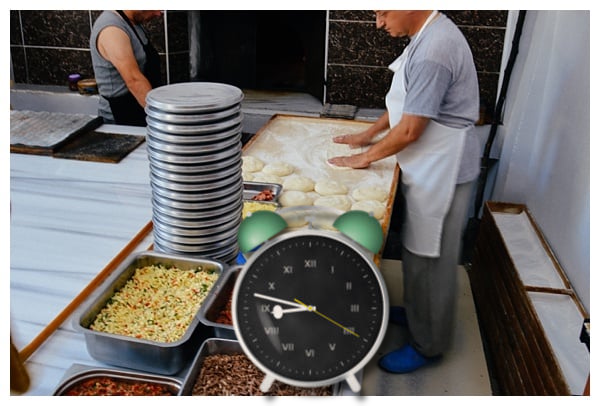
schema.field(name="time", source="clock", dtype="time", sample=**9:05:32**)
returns **8:47:20**
